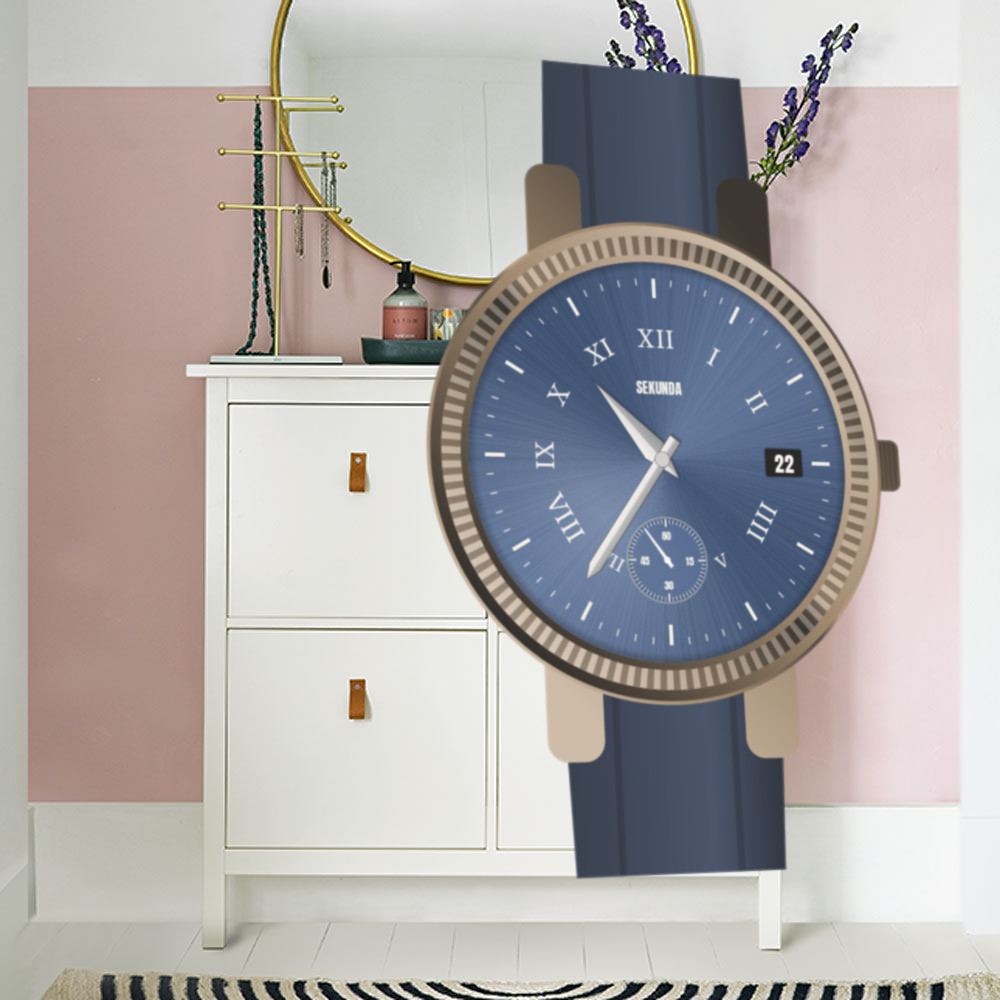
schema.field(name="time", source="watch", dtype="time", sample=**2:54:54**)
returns **10:35:54**
